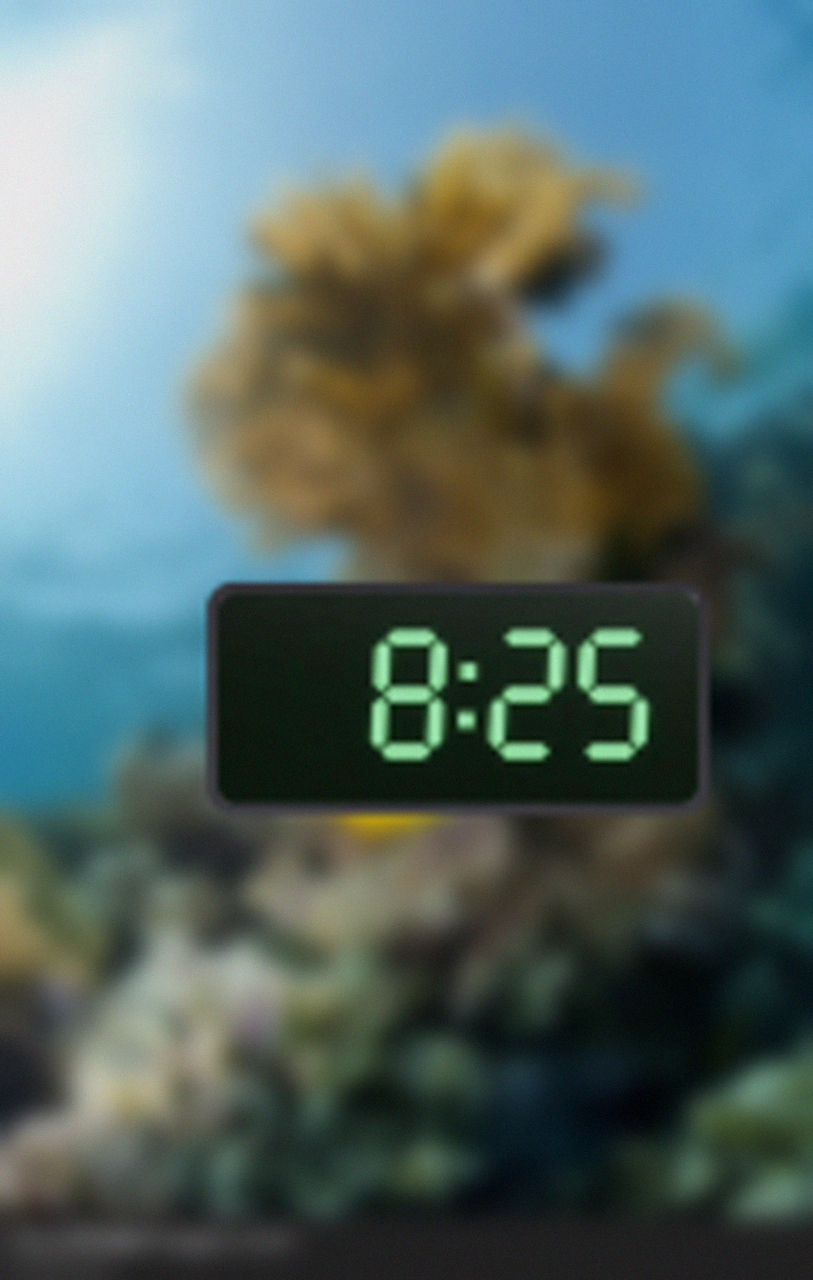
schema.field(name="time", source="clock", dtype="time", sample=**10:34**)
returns **8:25**
